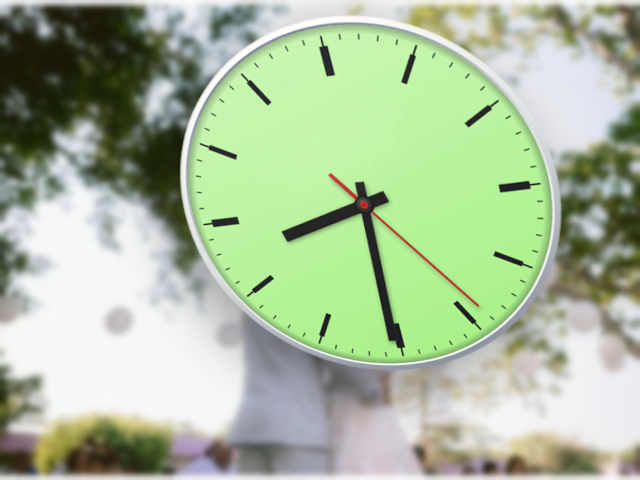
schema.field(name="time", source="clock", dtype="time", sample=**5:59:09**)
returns **8:30:24**
